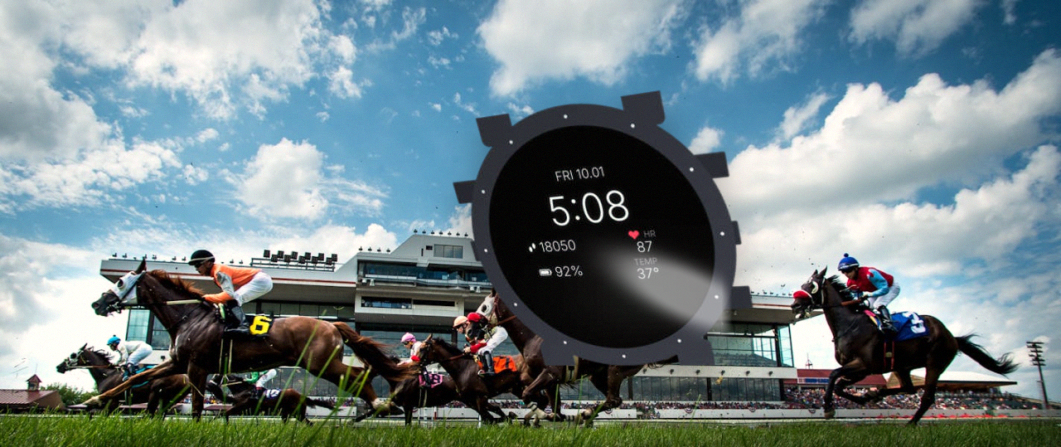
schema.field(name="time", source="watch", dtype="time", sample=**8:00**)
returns **5:08**
